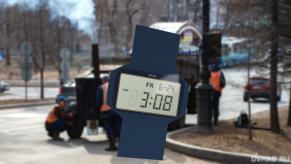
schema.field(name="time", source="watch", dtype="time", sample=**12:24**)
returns **3:08**
